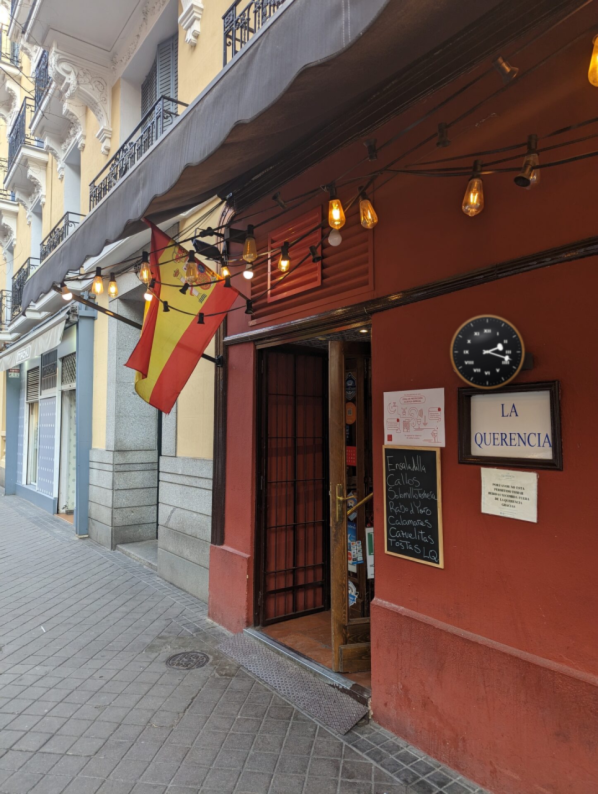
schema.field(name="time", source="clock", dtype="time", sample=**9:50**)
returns **2:18**
